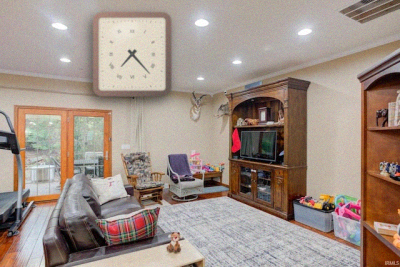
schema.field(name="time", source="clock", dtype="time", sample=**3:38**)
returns **7:23**
